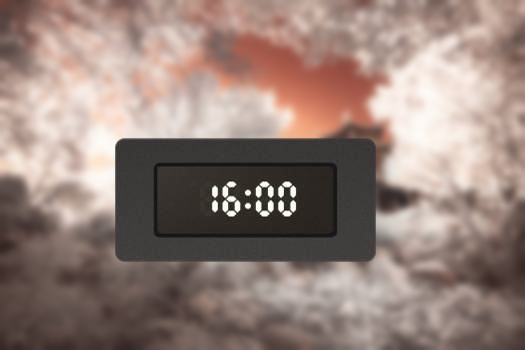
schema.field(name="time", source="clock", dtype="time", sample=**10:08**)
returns **16:00**
